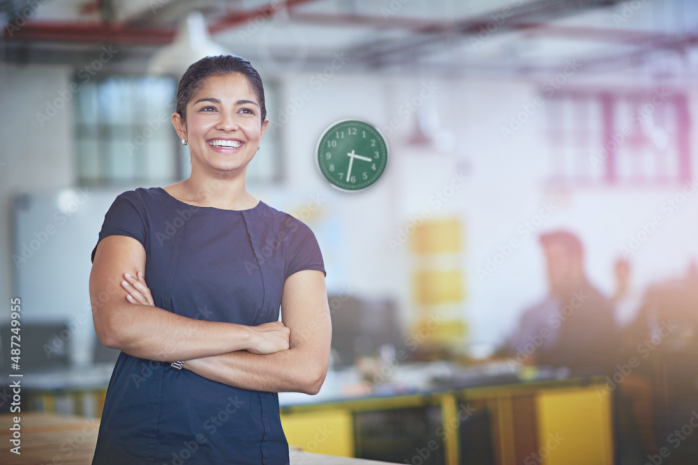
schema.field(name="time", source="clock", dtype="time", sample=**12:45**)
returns **3:32**
